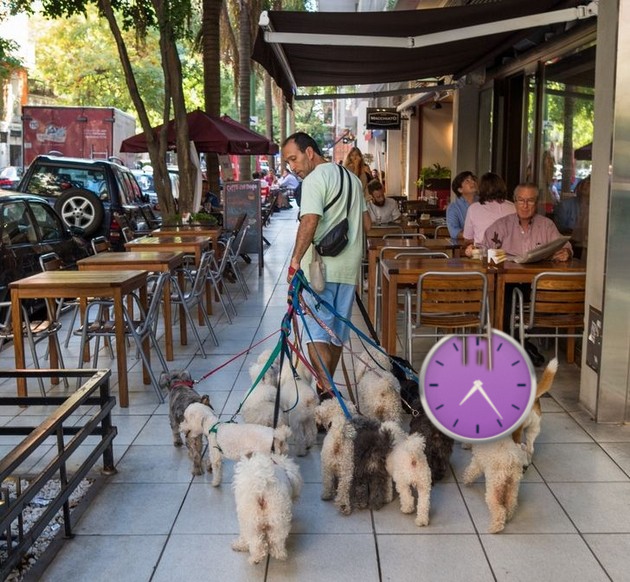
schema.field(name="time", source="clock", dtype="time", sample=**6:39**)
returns **7:24**
